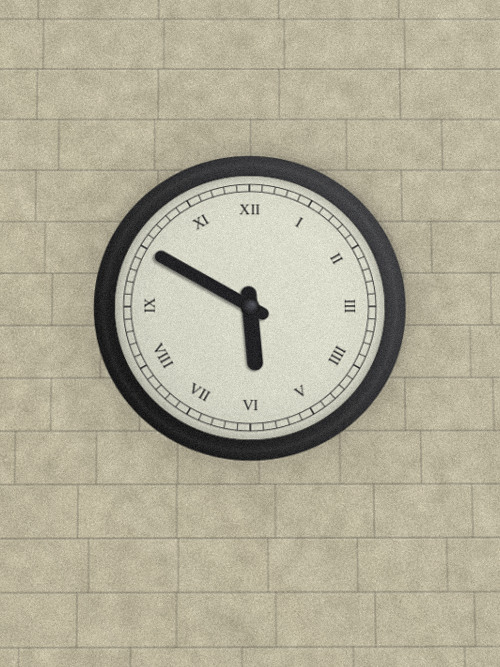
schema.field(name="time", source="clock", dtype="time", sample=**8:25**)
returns **5:50**
